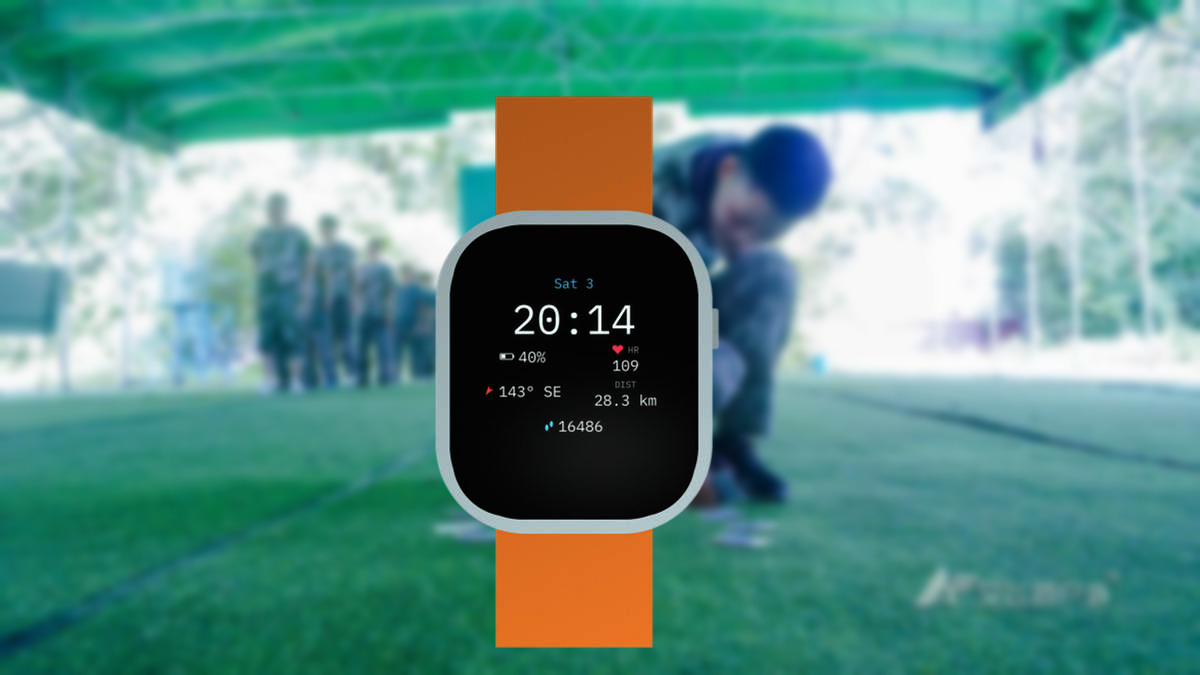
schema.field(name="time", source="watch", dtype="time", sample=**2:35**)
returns **20:14**
